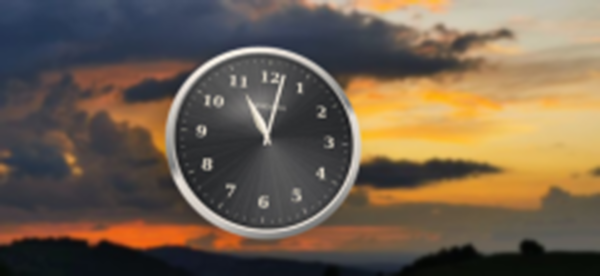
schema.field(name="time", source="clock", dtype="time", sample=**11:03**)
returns **11:02**
